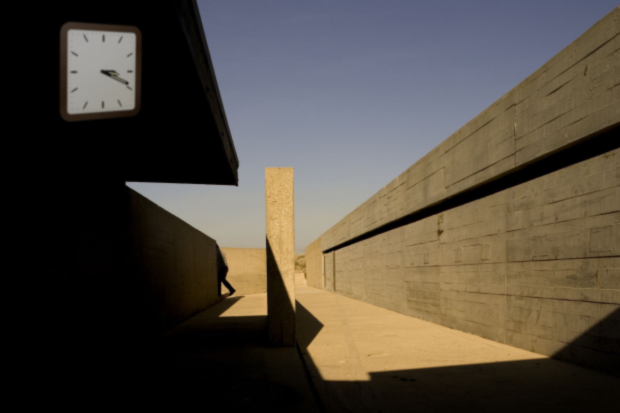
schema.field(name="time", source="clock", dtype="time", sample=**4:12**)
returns **3:19**
